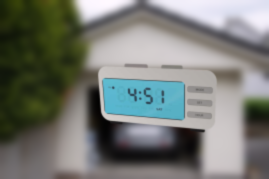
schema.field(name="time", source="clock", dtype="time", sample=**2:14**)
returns **4:51**
